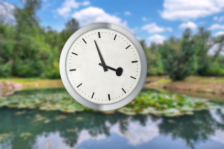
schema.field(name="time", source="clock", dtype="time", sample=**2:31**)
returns **3:58**
